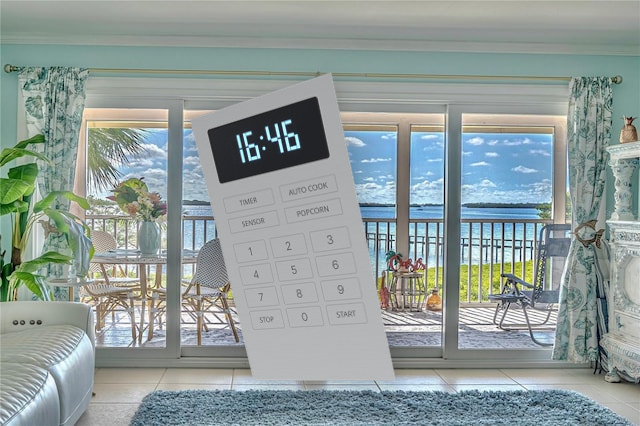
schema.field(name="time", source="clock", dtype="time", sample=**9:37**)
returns **16:46**
